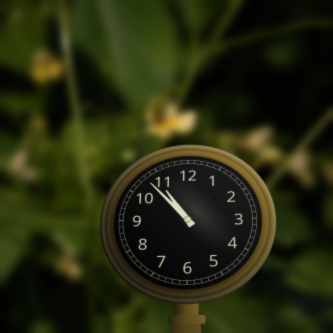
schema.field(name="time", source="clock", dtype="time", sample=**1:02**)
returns **10:53**
